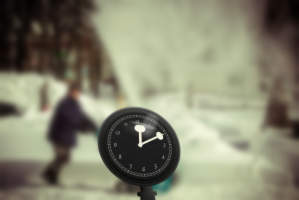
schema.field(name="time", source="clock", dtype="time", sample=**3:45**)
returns **12:11**
